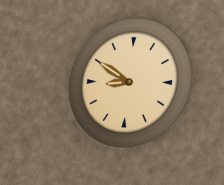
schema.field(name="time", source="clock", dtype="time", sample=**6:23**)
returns **8:50**
